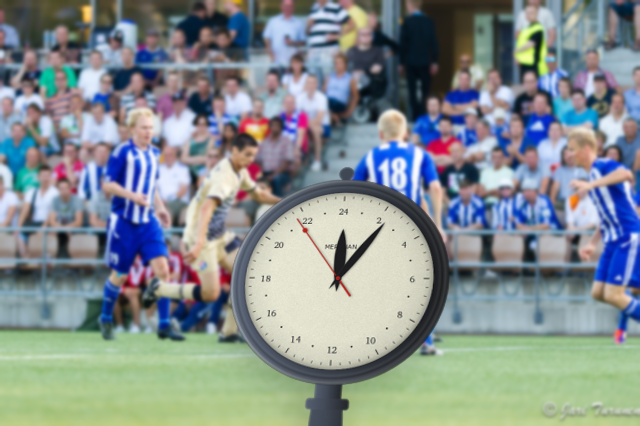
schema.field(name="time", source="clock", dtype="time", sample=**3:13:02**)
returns **0:05:54**
